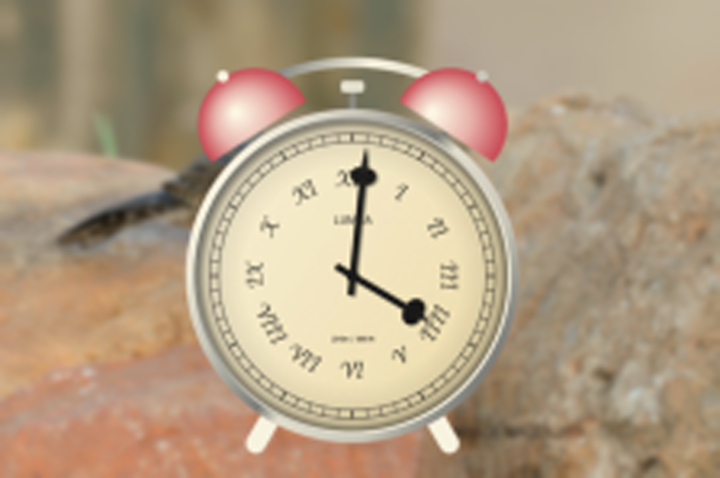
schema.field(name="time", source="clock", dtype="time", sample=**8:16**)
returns **4:01**
